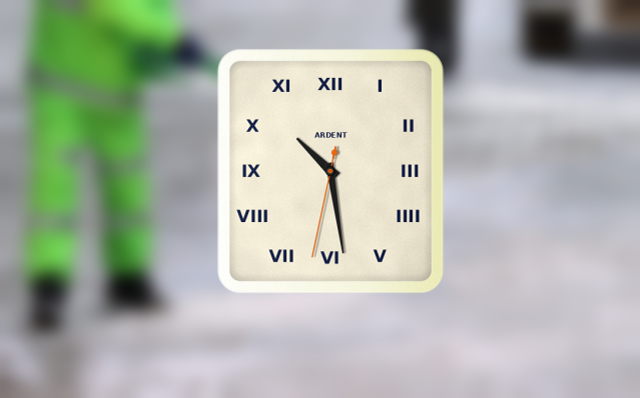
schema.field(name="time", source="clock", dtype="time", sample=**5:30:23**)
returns **10:28:32**
